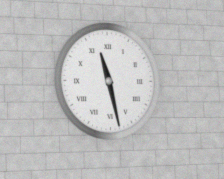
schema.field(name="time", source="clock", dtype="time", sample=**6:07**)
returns **11:28**
